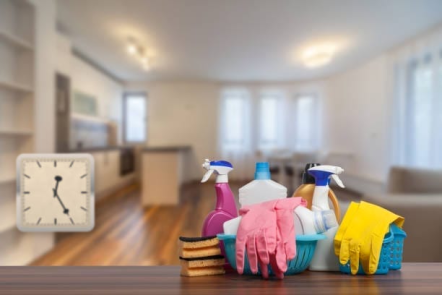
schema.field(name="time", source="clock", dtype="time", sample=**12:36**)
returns **12:25**
